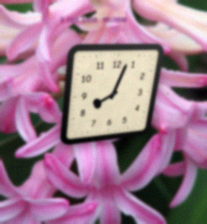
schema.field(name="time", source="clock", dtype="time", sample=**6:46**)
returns **8:03**
